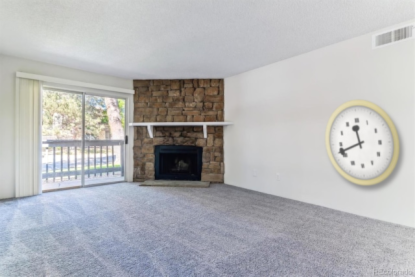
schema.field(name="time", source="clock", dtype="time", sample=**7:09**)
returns **11:42**
